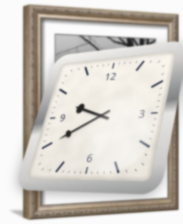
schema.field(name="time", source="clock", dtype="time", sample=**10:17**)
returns **9:40**
